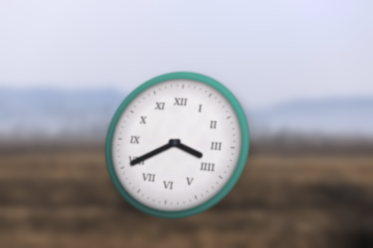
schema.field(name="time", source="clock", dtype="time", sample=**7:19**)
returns **3:40**
